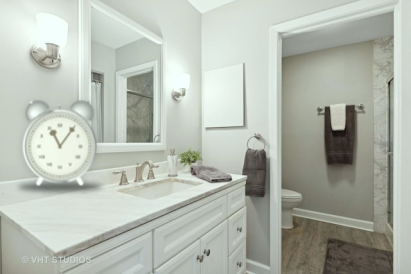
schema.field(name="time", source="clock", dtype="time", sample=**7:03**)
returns **11:06**
